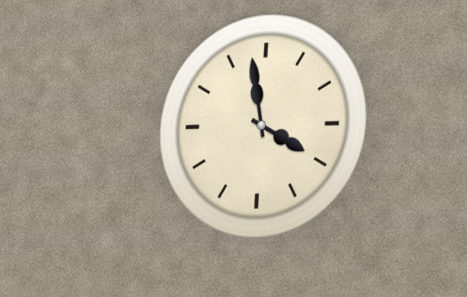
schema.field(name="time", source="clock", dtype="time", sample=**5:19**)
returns **3:58**
